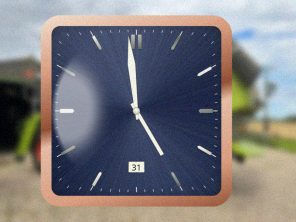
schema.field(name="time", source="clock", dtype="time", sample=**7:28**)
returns **4:59**
